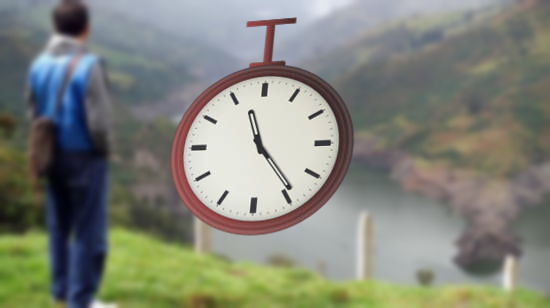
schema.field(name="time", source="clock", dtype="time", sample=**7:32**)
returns **11:24**
